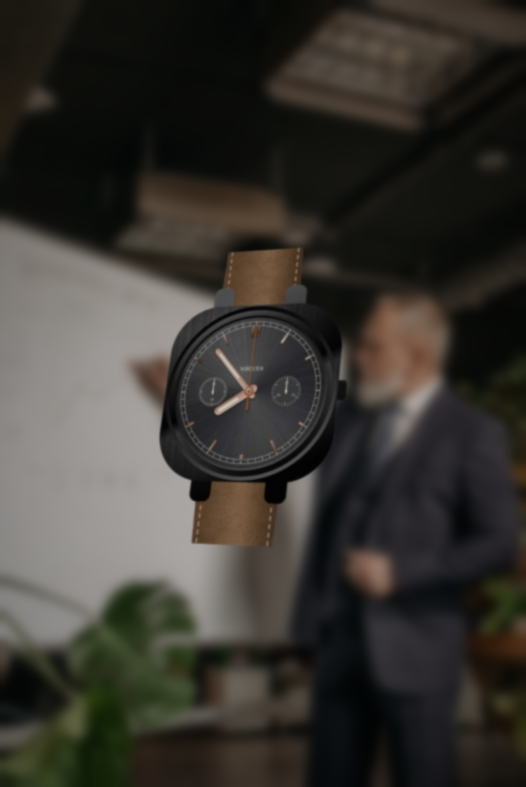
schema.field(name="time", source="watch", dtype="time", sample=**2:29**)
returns **7:53**
